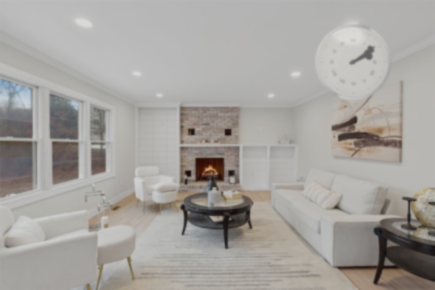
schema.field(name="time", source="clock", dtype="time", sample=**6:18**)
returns **2:09**
